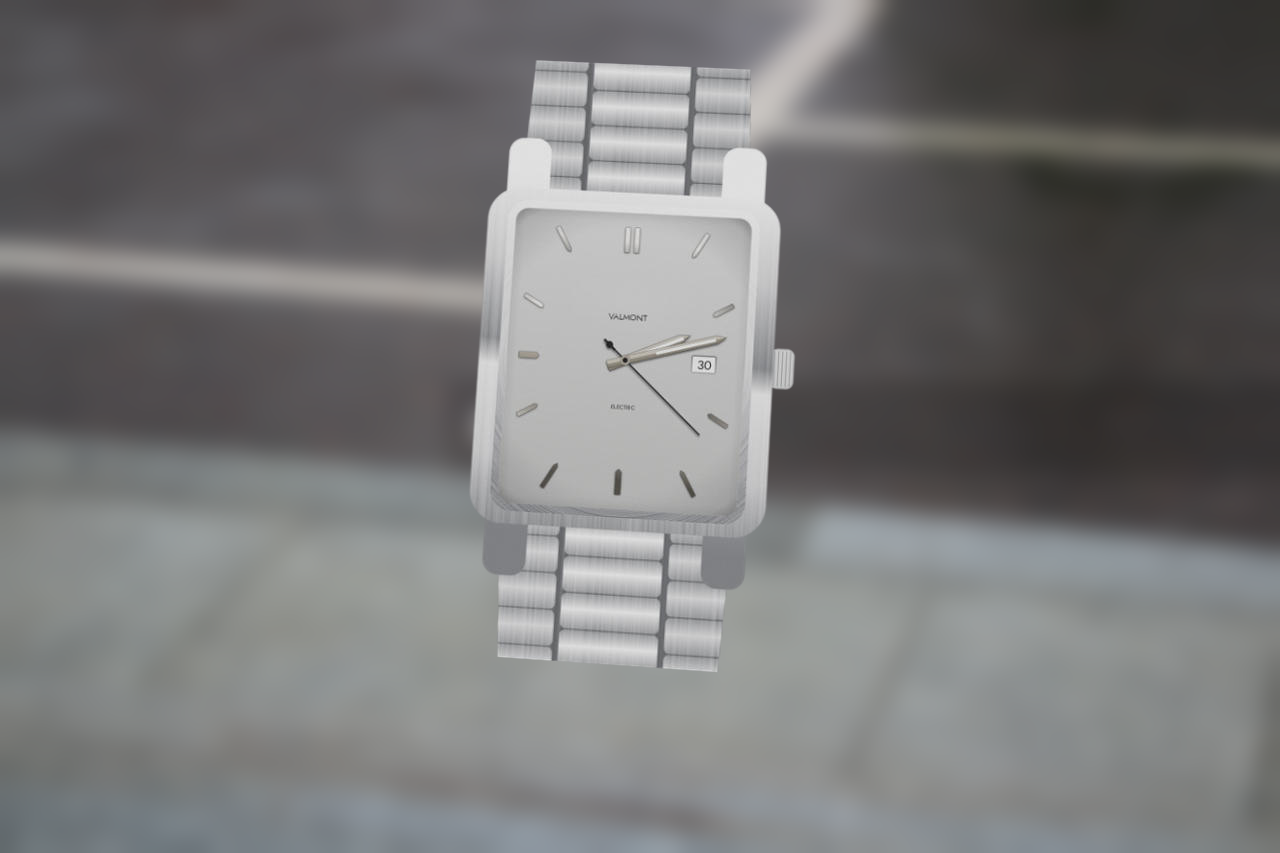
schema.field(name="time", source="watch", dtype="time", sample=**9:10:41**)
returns **2:12:22**
